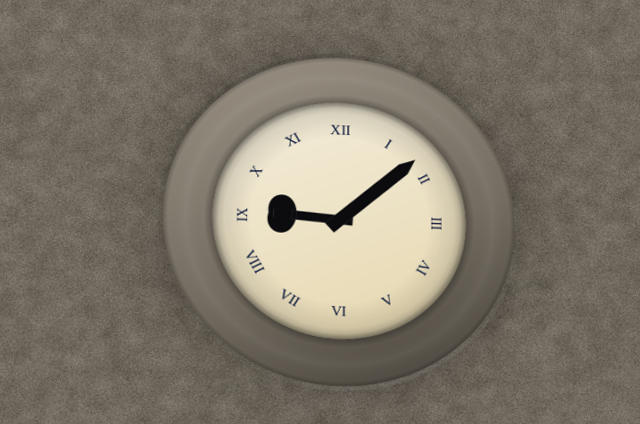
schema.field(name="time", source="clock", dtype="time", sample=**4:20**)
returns **9:08**
